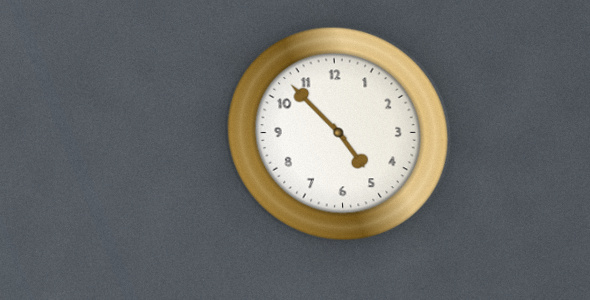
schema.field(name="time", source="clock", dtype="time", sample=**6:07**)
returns **4:53**
